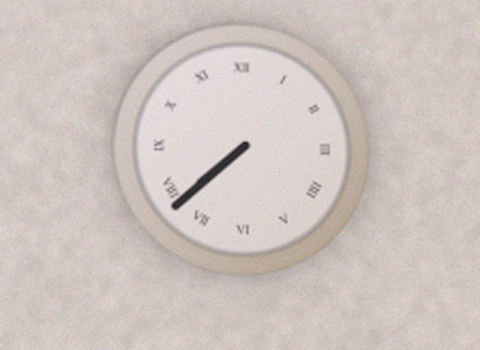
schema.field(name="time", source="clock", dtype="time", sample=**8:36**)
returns **7:38**
